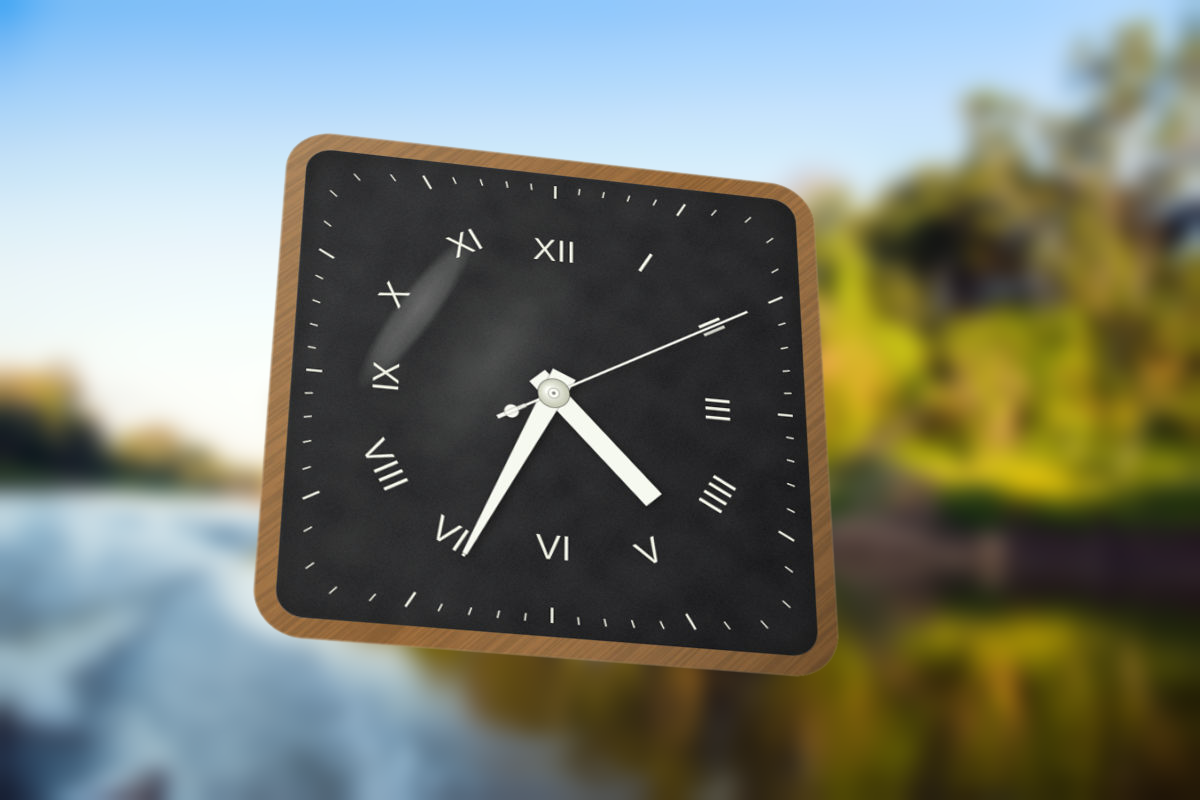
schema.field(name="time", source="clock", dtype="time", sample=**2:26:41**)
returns **4:34:10**
